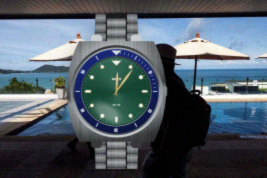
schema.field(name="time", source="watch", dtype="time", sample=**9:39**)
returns **12:06**
